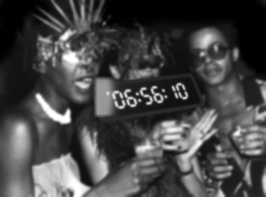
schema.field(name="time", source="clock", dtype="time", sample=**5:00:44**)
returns **6:56:10**
